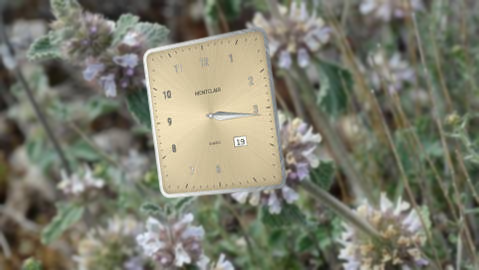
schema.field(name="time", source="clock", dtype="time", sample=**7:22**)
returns **3:16**
